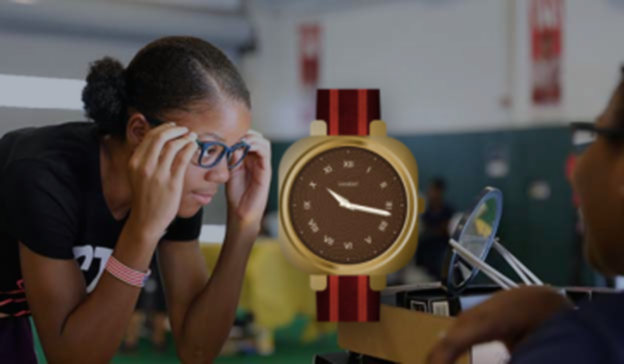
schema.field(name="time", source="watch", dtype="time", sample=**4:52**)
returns **10:17**
